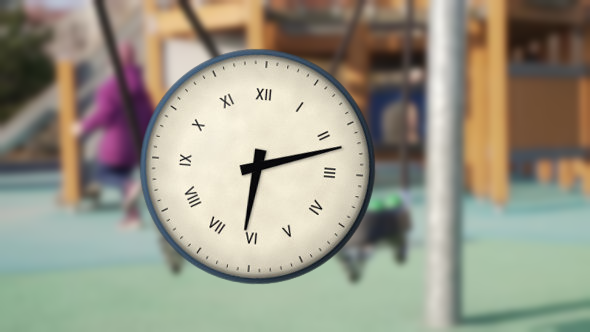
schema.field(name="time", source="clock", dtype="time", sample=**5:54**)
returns **6:12**
